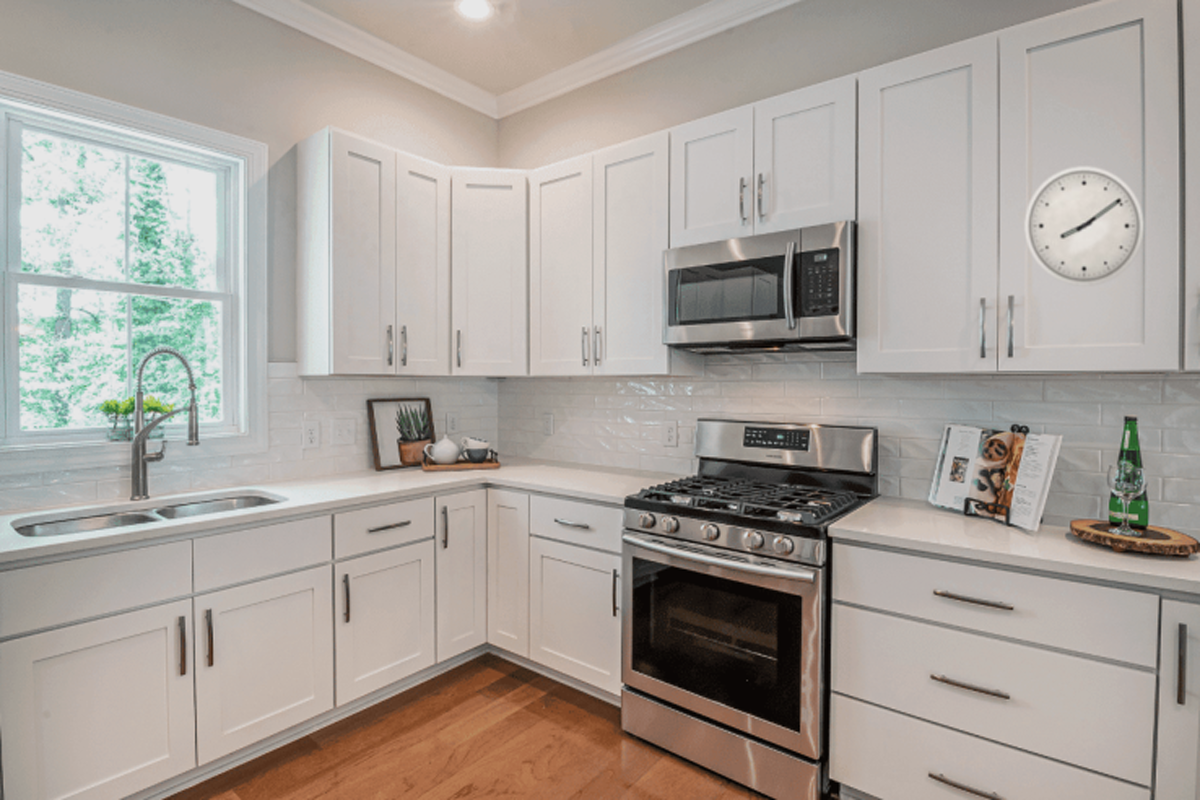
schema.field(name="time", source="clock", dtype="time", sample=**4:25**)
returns **8:09**
